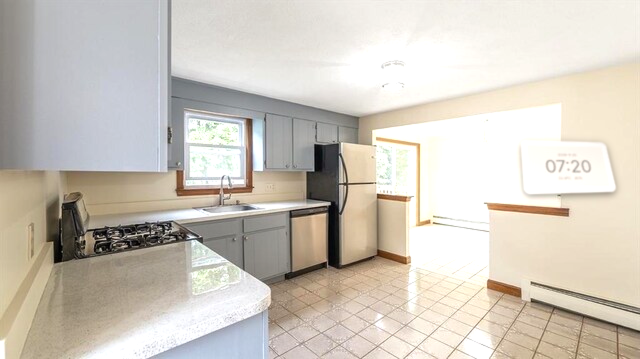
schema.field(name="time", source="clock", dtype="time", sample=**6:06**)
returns **7:20**
